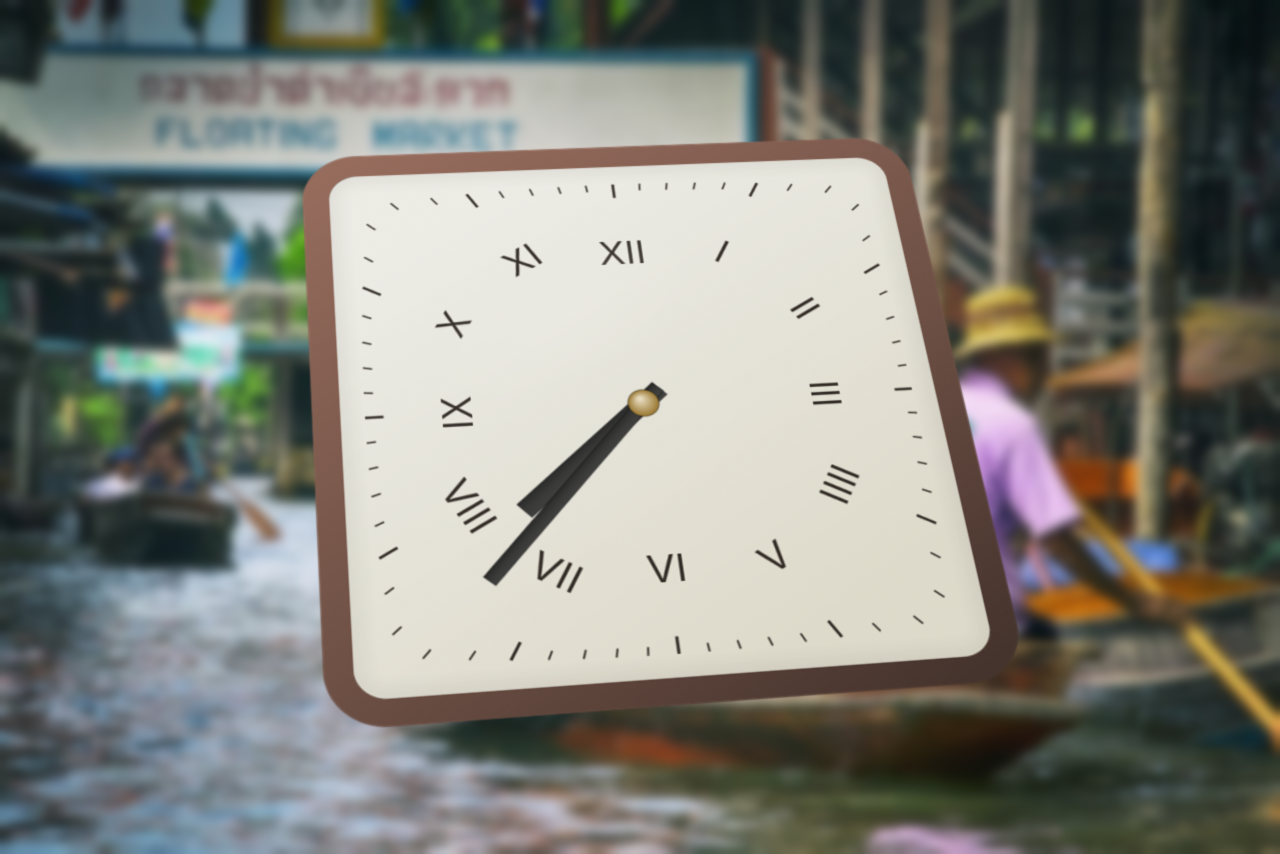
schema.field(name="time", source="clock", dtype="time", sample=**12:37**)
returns **7:37**
